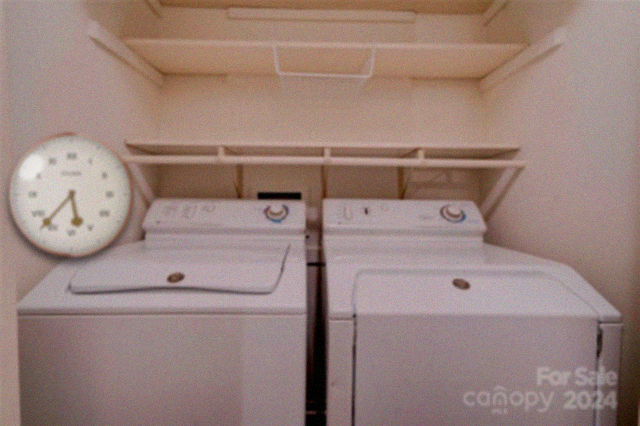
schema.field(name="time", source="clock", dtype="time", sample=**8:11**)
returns **5:37**
